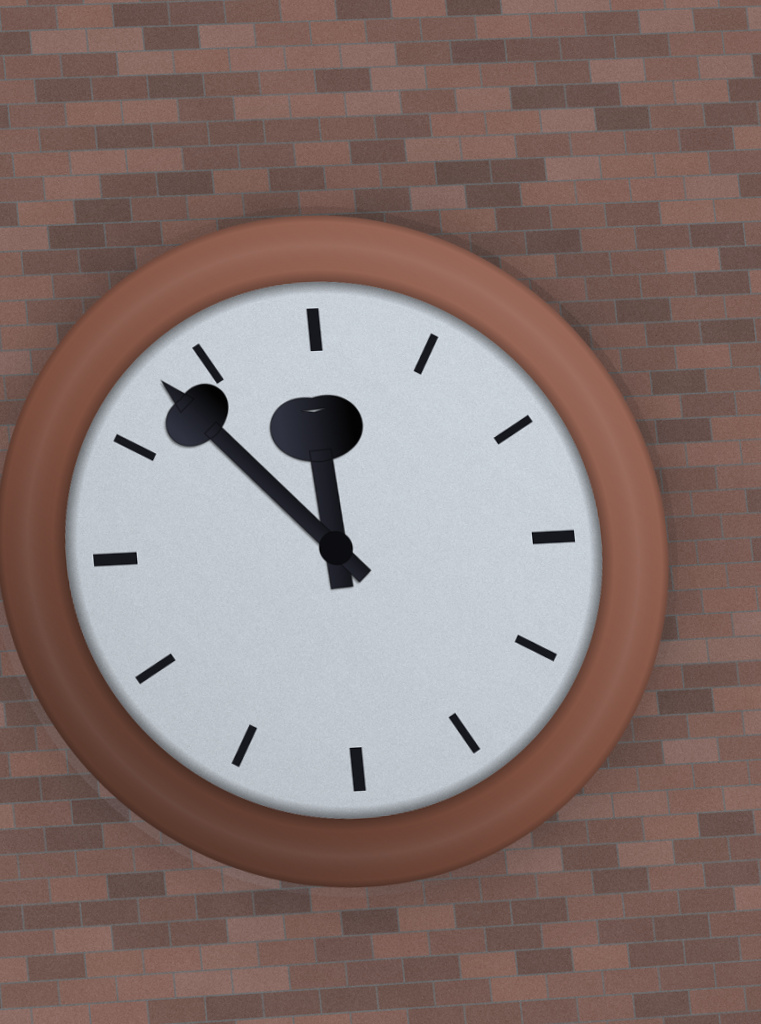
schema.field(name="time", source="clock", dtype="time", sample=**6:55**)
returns **11:53**
